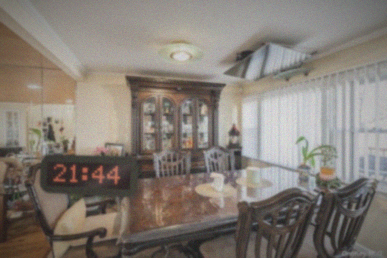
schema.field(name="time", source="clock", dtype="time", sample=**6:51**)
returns **21:44**
